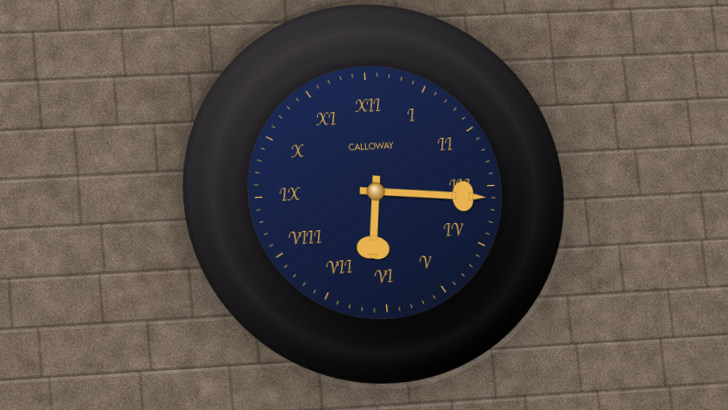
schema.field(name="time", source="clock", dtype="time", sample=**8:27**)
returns **6:16**
